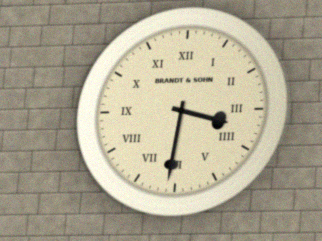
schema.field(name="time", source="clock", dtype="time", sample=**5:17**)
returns **3:31**
